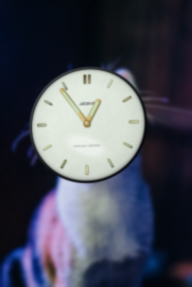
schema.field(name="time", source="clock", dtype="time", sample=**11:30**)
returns **12:54**
